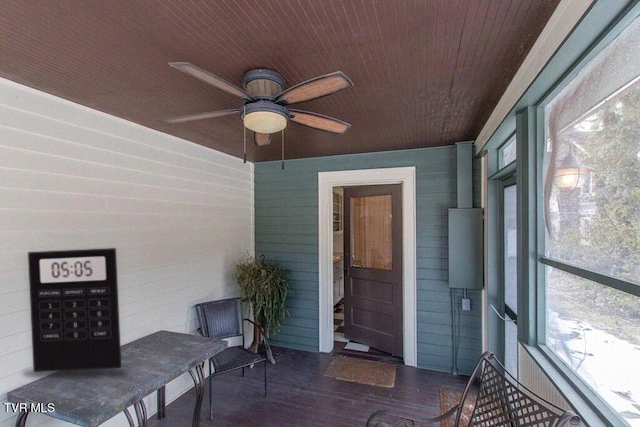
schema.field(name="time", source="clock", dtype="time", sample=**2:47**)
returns **5:05**
